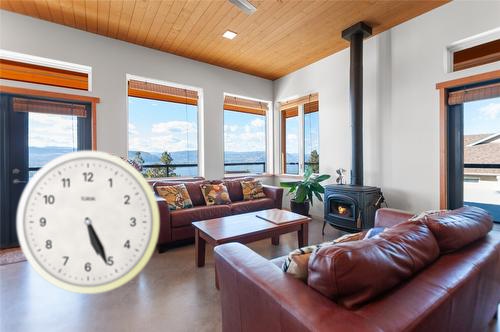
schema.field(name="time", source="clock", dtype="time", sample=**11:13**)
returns **5:26**
